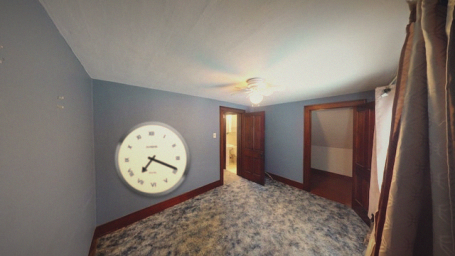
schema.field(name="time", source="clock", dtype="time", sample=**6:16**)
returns **7:19**
